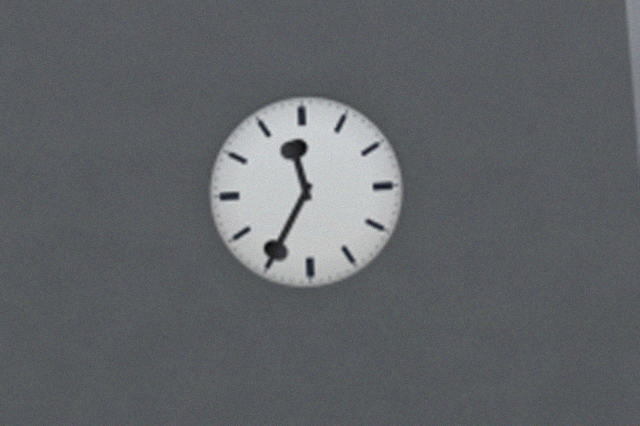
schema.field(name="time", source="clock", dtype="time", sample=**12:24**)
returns **11:35**
